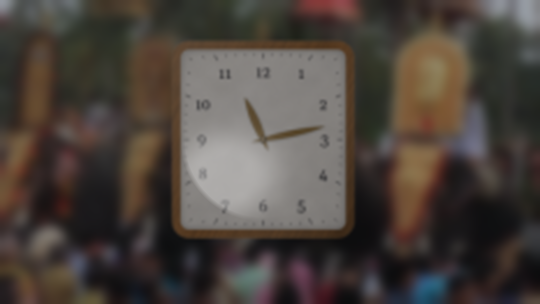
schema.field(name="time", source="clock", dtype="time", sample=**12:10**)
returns **11:13**
